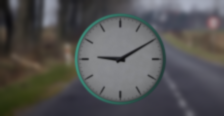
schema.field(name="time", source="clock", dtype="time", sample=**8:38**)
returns **9:10**
